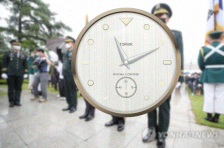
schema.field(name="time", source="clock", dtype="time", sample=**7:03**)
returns **11:11**
